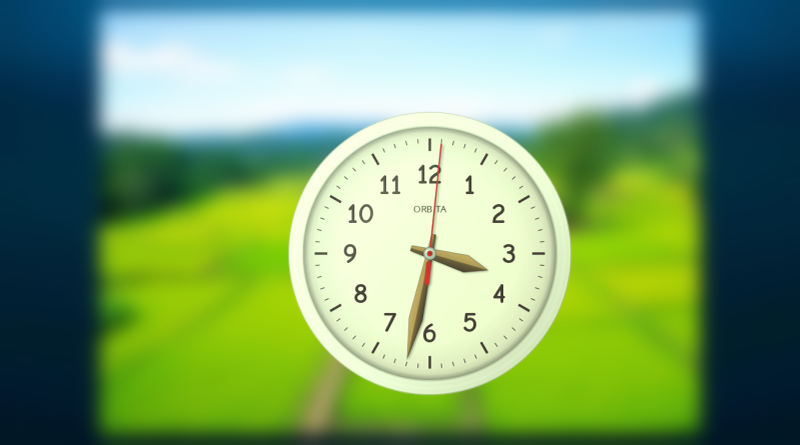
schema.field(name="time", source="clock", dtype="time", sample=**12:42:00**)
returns **3:32:01**
